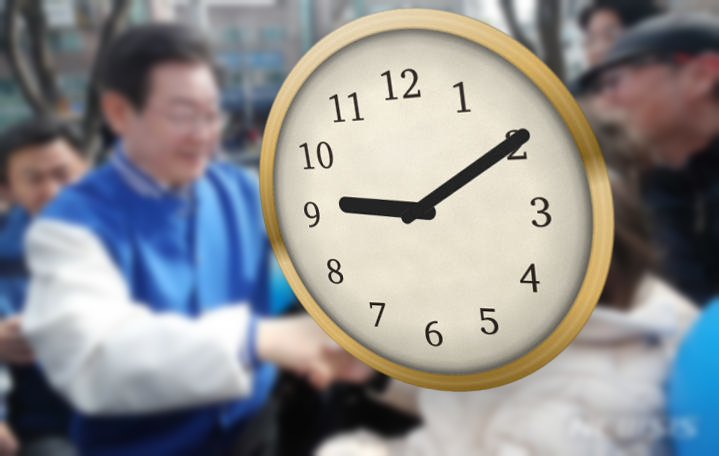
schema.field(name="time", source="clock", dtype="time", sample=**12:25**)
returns **9:10**
